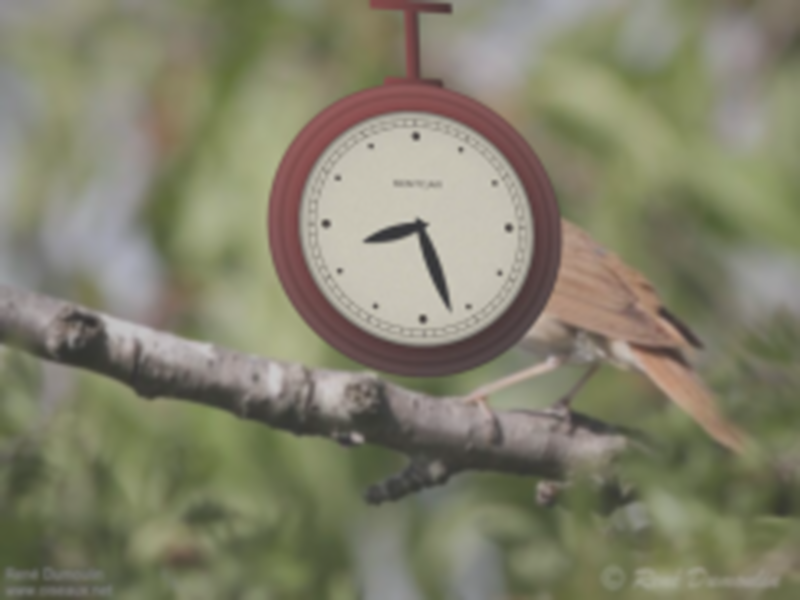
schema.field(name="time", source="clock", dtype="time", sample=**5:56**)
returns **8:27**
